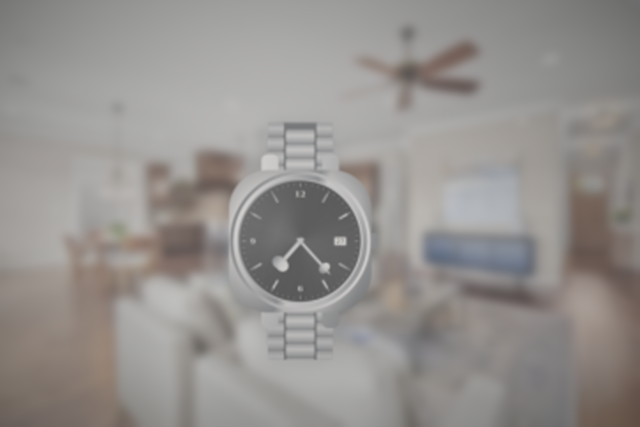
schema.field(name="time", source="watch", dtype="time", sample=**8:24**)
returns **7:23**
